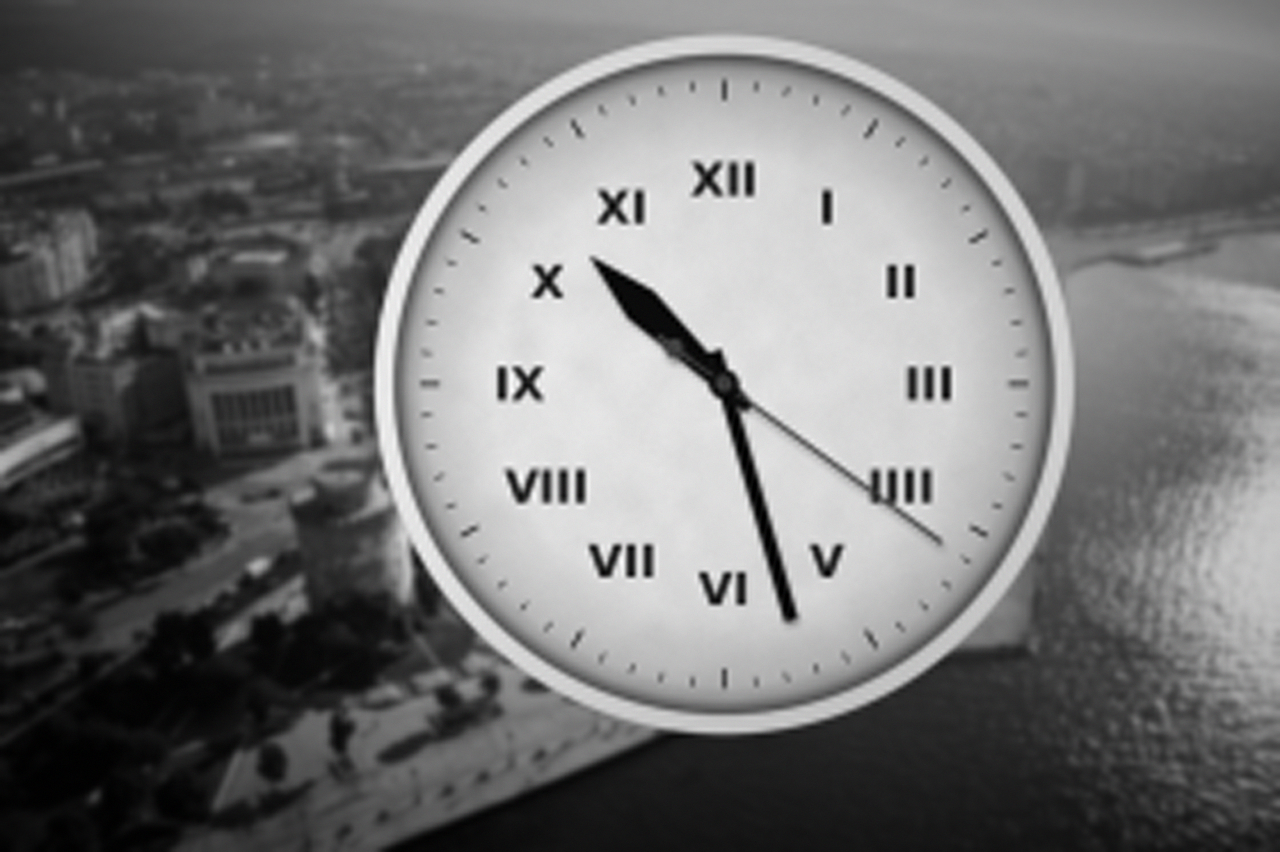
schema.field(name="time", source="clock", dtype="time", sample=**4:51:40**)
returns **10:27:21**
